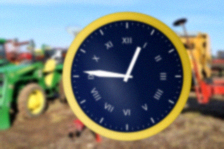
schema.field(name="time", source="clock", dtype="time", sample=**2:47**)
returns **12:46**
